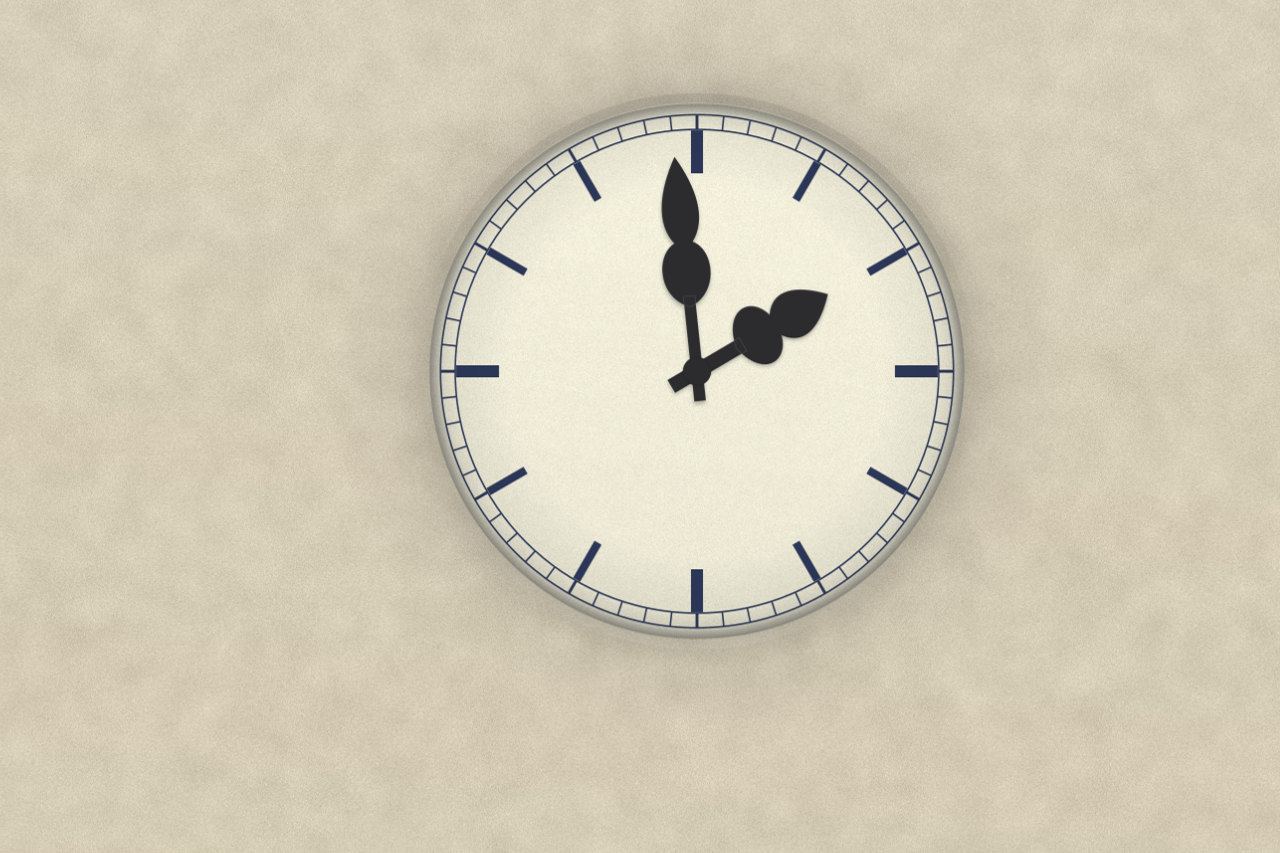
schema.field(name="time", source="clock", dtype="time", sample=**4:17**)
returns **1:59**
